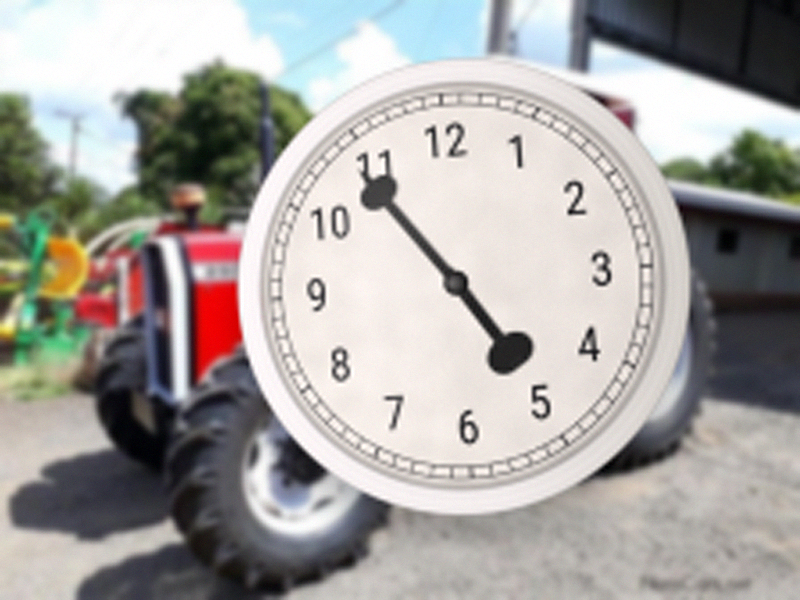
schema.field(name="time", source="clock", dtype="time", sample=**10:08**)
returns **4:54**
